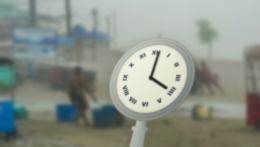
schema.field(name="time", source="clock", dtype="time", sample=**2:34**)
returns **4:01**
